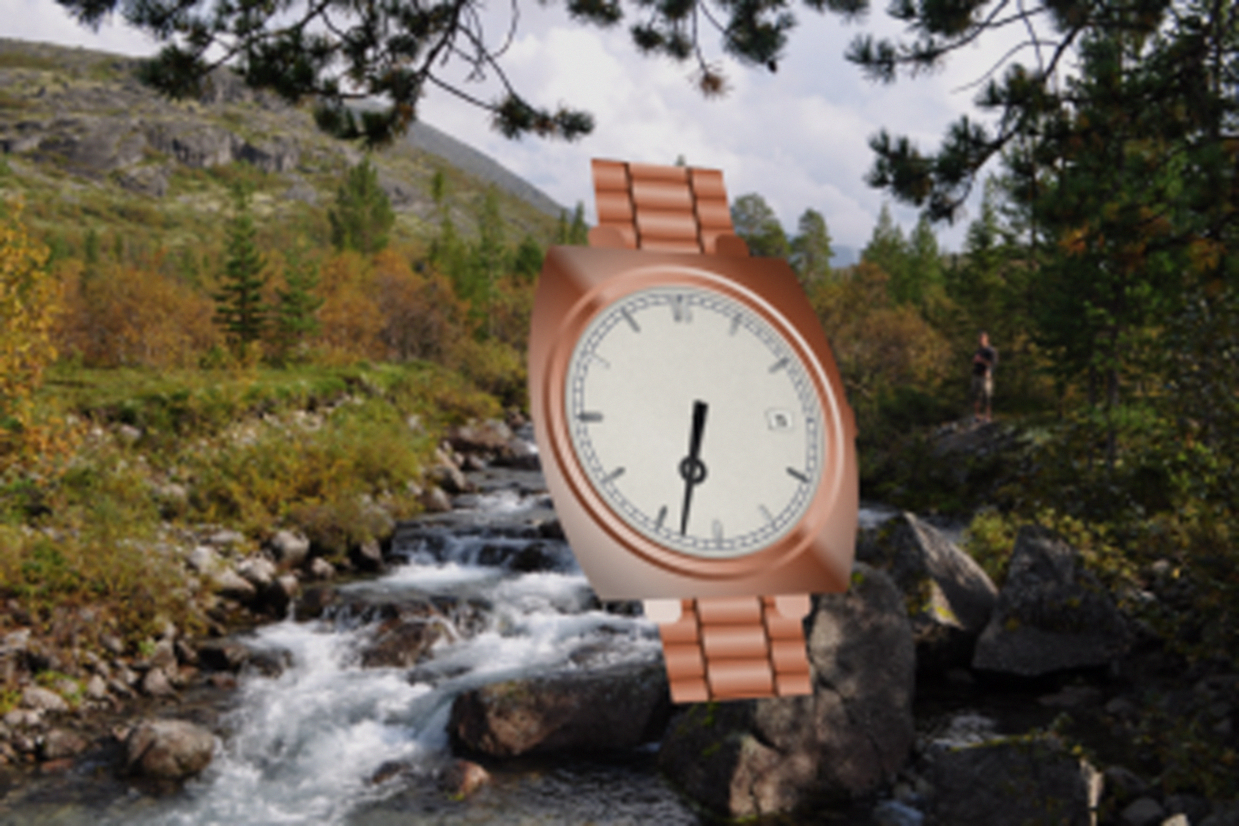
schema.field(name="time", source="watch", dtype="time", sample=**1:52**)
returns **6:33**
